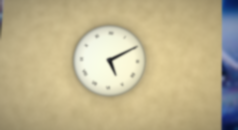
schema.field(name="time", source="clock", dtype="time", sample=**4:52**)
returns **5:10**
